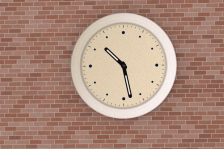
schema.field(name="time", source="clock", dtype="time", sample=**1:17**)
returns **10:28**
